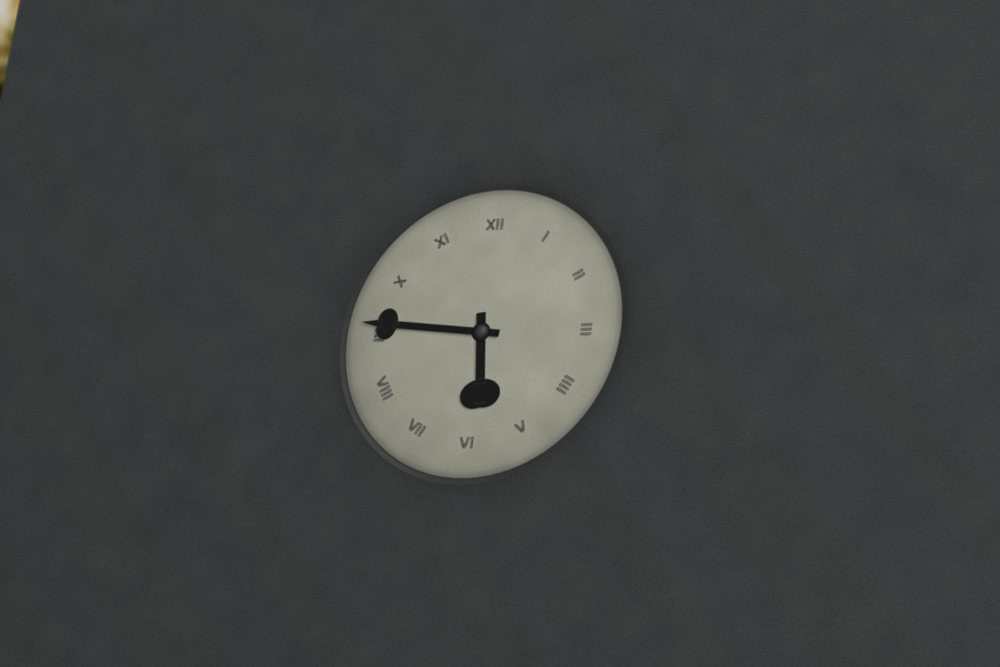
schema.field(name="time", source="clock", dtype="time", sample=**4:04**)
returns **5:46**
